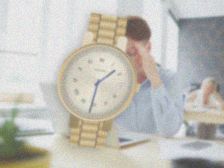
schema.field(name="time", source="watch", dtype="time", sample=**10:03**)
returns **1:31**
